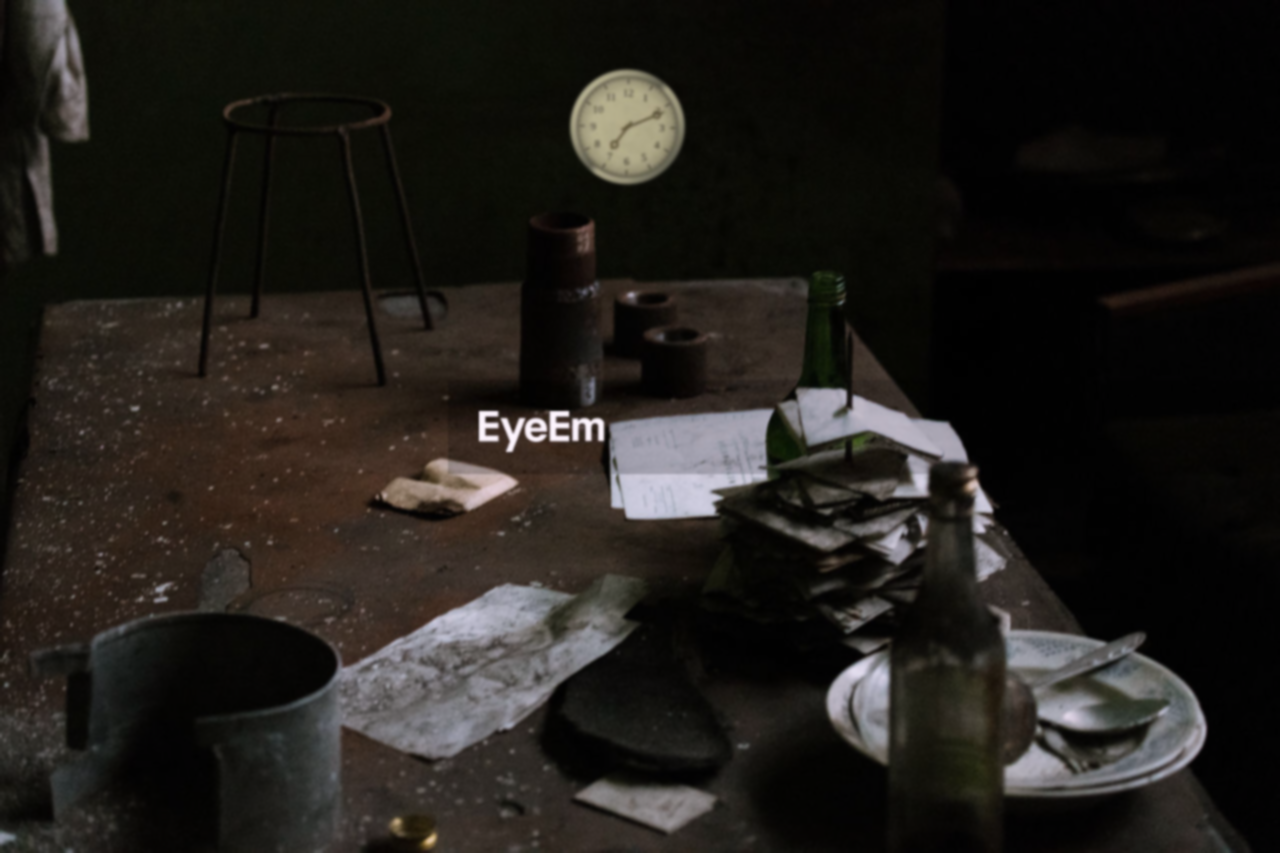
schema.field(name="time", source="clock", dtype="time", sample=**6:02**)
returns **7:11**
